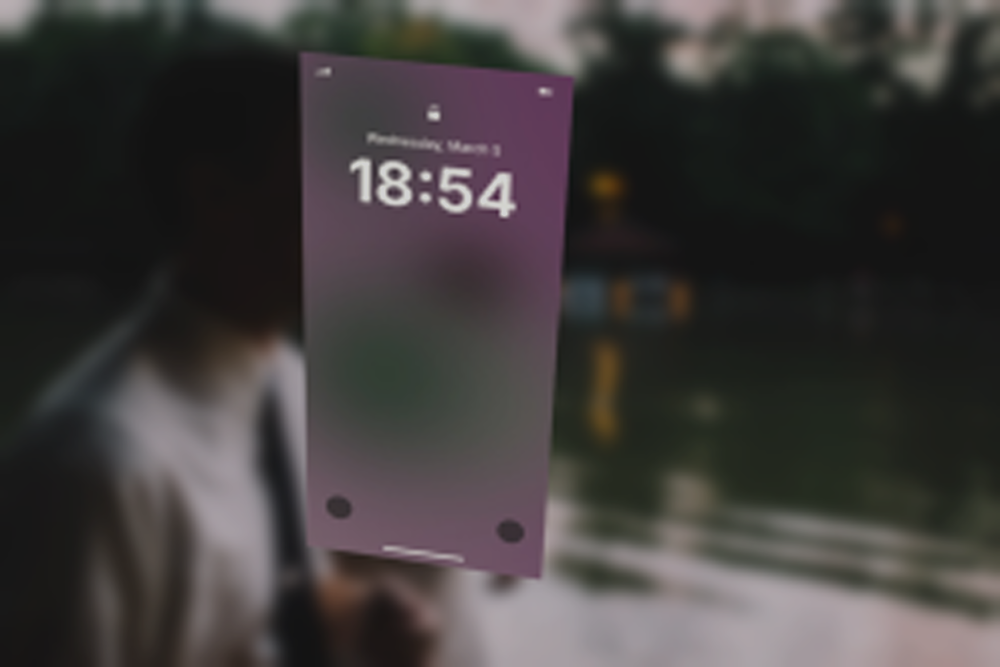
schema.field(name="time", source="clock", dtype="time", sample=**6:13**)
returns **18:54**
